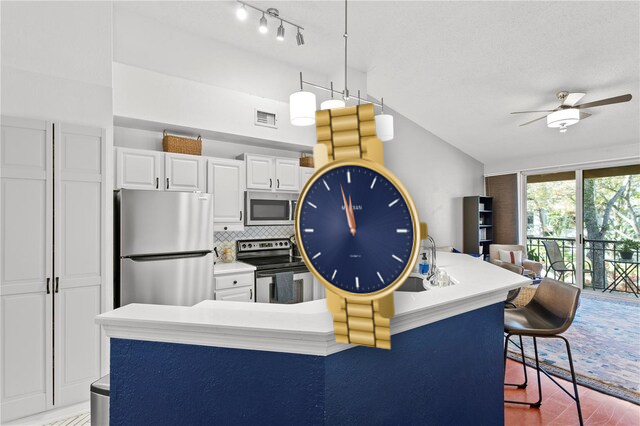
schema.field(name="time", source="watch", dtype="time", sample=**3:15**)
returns **11:58**
